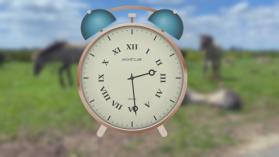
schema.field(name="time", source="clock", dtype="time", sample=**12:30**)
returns **2:29**
